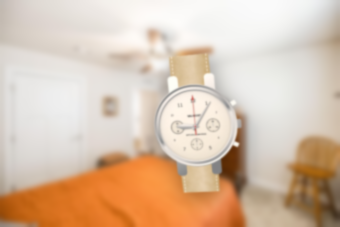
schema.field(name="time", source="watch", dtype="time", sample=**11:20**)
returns **9:06**
